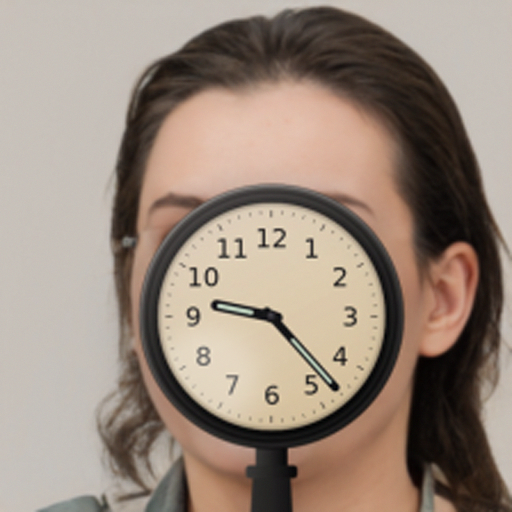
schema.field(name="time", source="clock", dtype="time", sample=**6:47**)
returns **9:23**
